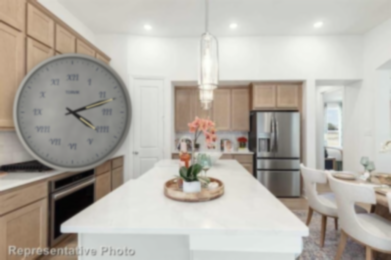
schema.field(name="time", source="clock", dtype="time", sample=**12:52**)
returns **4:12**
